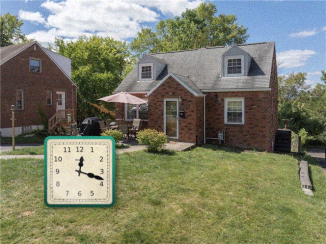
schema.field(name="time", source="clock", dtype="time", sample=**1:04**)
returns **12:18**
